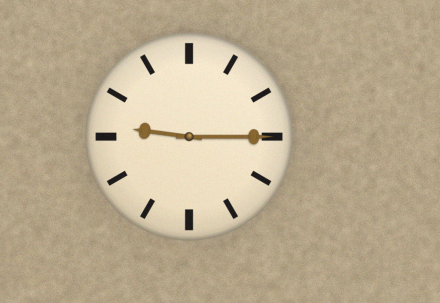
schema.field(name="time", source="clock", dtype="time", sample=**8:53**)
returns **9:15**
